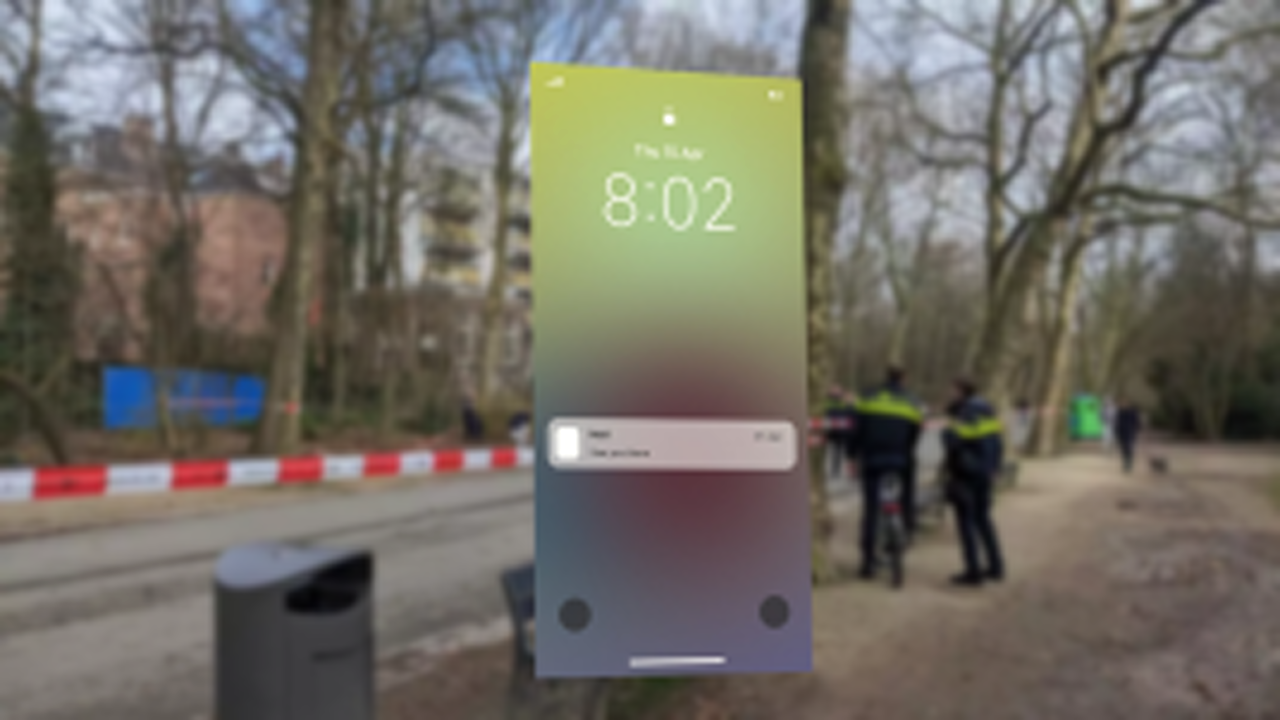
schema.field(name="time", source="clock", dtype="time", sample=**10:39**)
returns **8:02**
